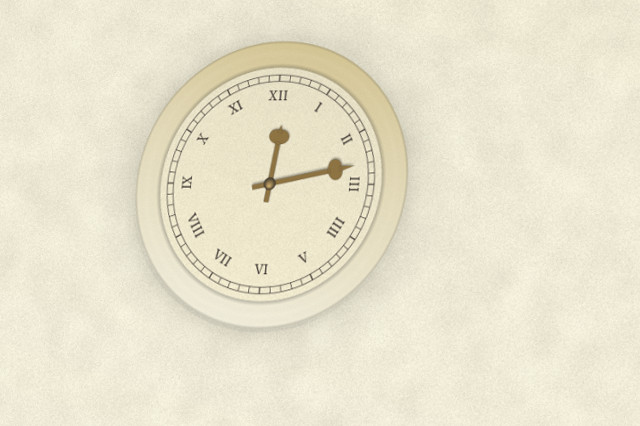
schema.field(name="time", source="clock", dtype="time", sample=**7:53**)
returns **12:13**
